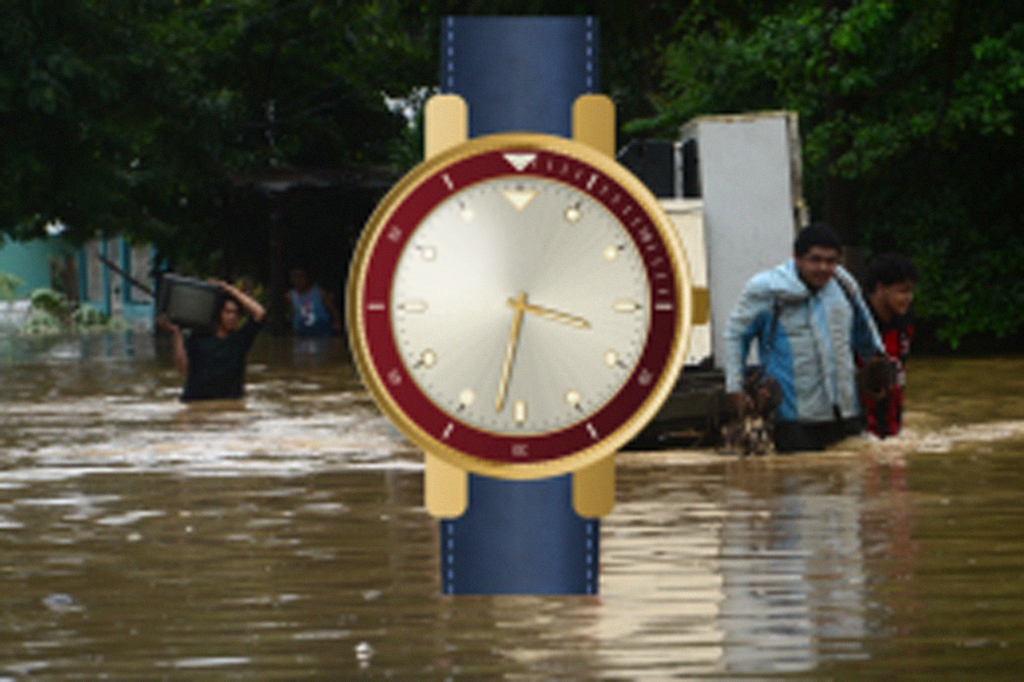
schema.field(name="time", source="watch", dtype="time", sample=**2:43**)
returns **3:32**
